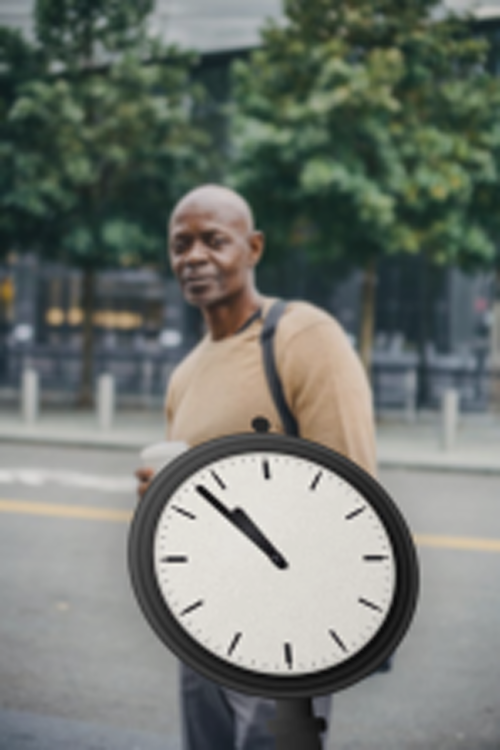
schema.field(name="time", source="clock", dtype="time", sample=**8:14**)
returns **10:53**
